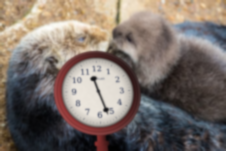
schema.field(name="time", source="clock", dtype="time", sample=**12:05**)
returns **11:27**
